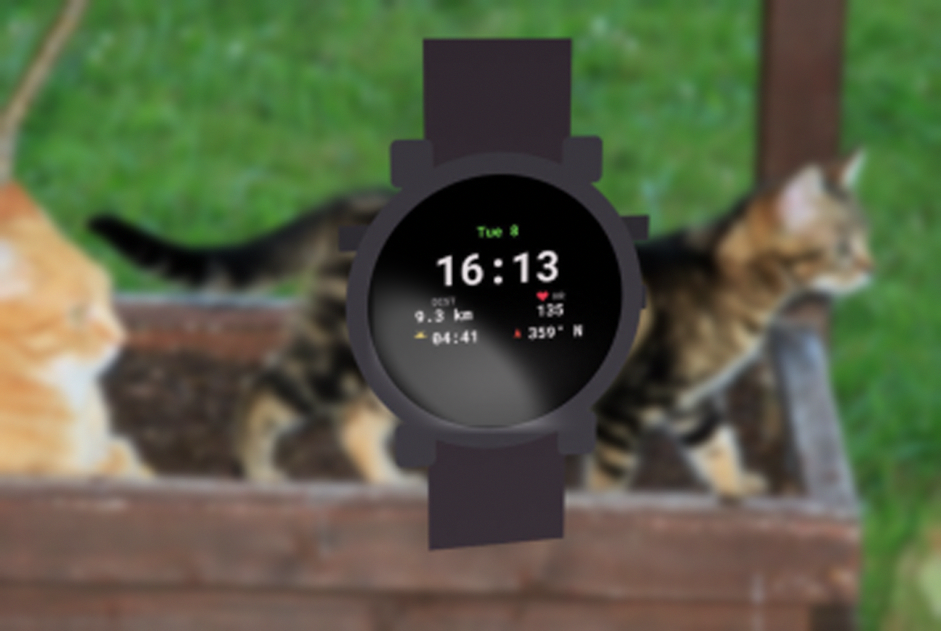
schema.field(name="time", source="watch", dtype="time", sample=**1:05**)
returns **16:13**
